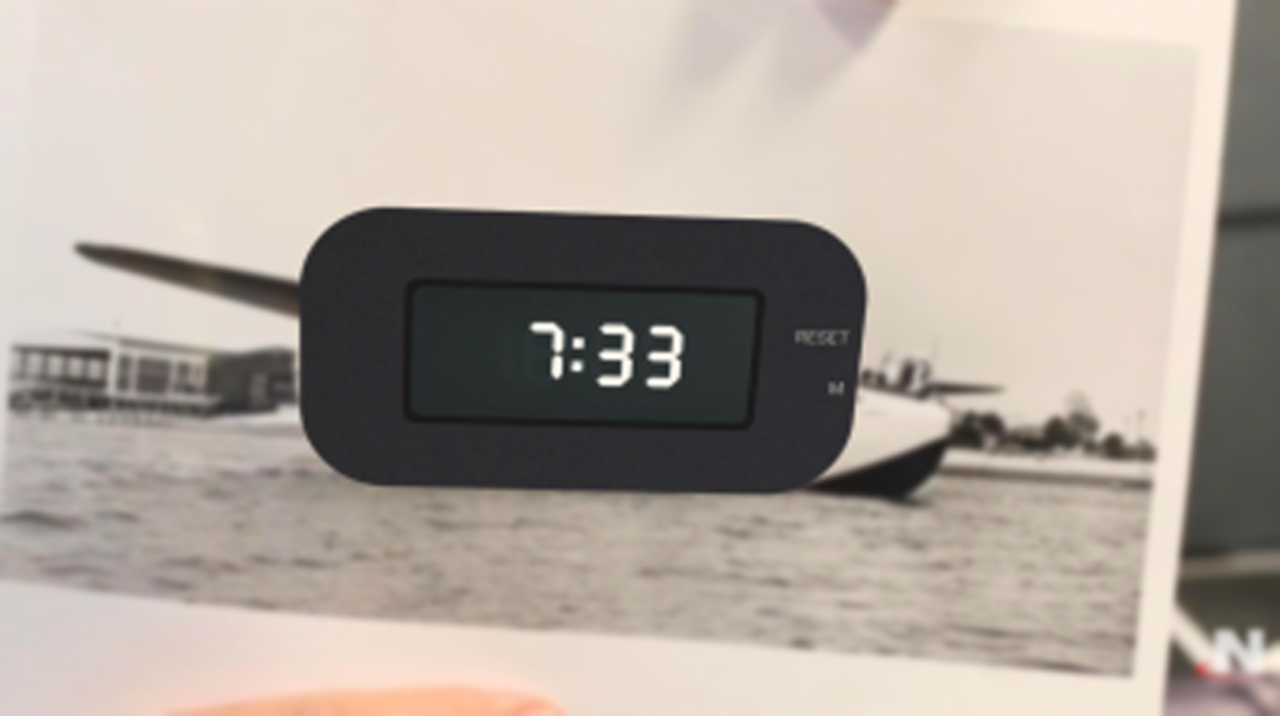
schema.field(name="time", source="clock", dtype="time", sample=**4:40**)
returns **7:33**
